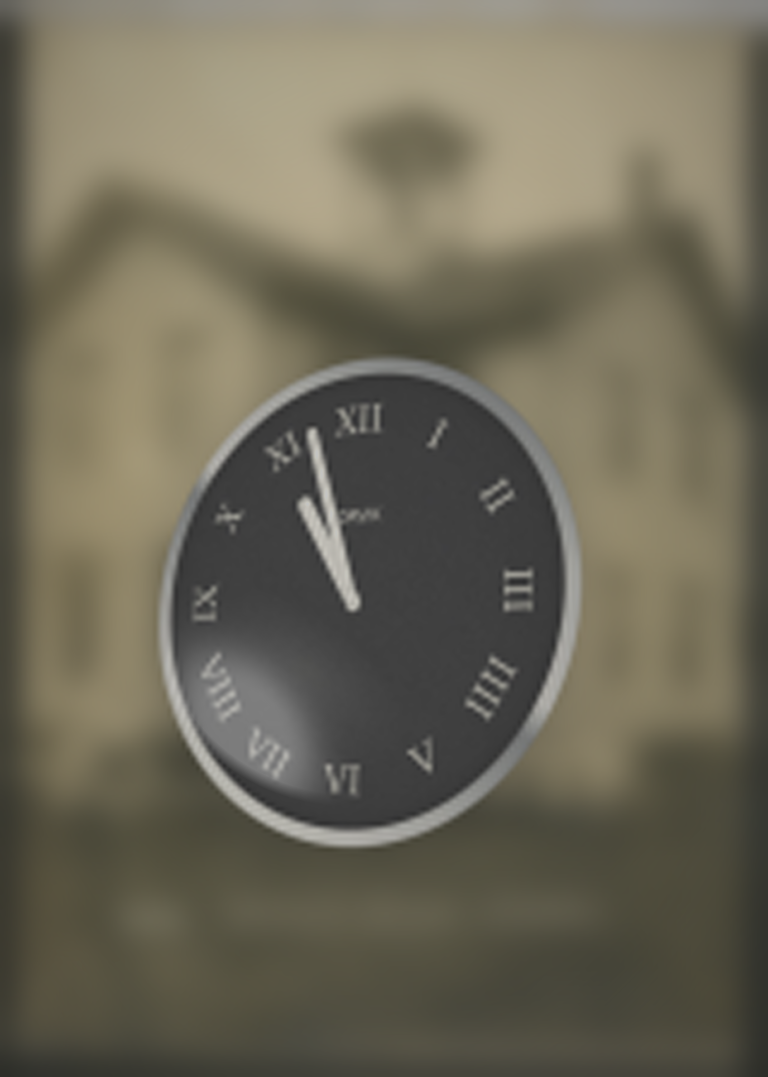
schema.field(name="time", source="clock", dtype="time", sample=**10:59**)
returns **10:57**
